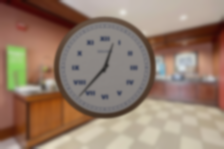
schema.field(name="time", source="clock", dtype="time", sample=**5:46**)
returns **12:37**
